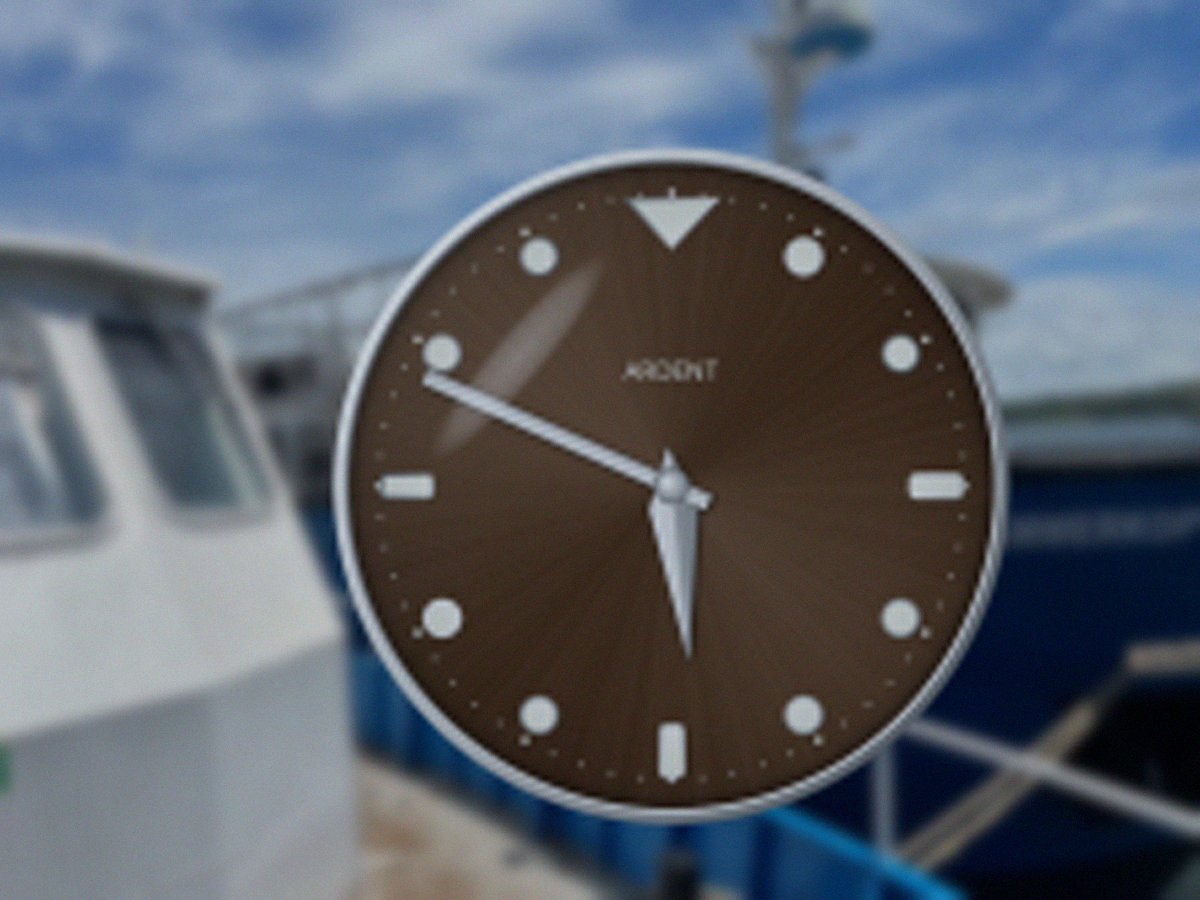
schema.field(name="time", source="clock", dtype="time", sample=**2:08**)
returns **5:49**
